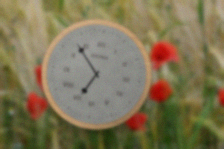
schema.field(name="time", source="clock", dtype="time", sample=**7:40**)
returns **6:53**
